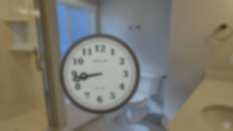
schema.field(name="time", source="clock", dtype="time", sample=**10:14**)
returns **8:43**
